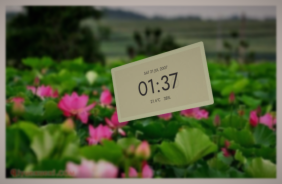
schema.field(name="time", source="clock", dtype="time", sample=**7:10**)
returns **1:37**
